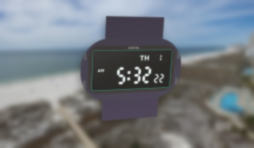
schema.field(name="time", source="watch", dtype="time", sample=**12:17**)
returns **5:32**
